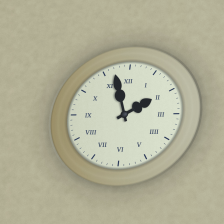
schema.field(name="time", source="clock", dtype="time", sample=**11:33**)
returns **1:57**
